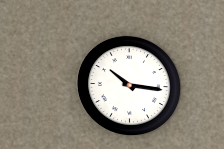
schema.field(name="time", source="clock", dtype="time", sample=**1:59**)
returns **10:16**
